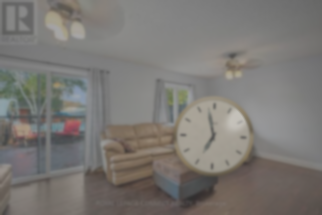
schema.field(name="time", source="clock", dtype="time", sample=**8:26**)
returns **6:58**
